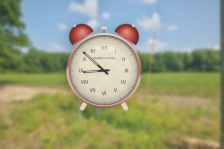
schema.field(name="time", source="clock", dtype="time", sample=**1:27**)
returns **8:52**
